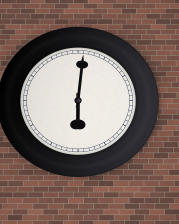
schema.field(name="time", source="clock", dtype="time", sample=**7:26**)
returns **6:01**
